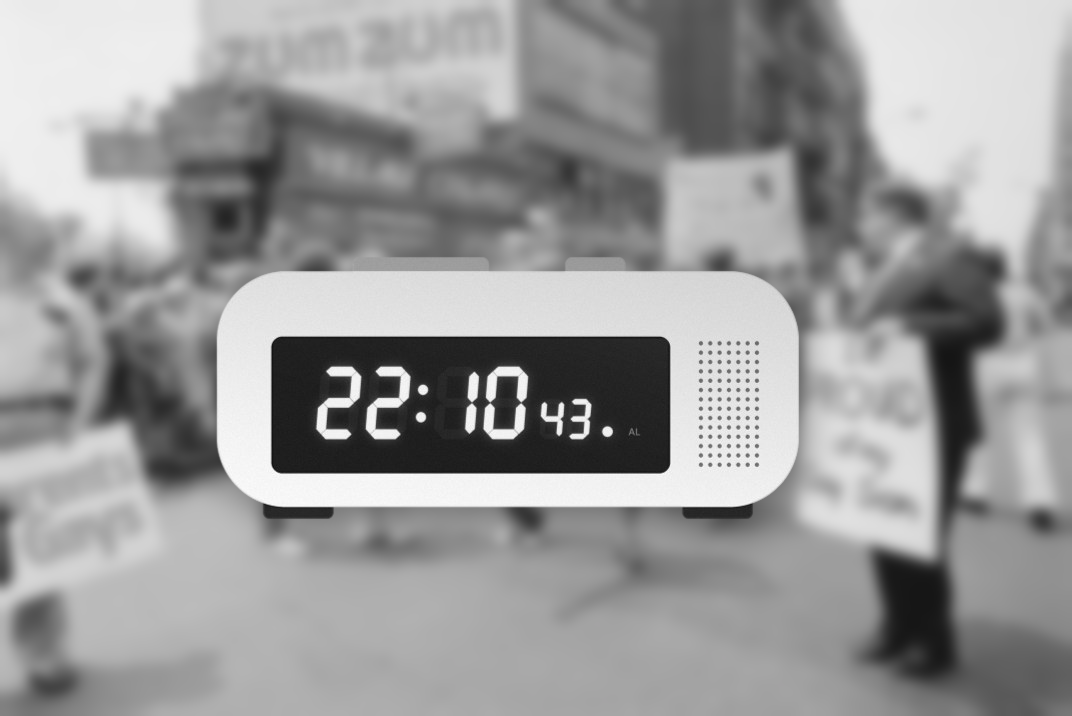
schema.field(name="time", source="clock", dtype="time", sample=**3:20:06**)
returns **22:10:43**
